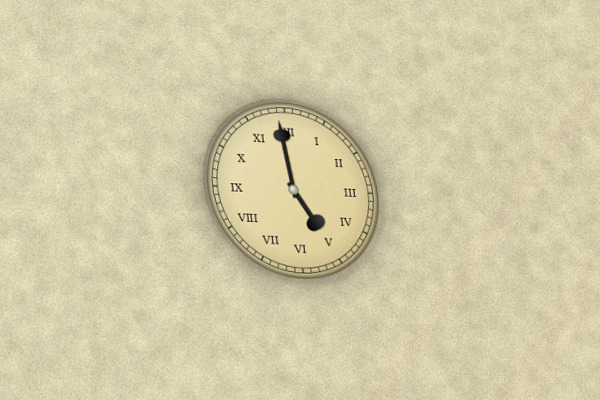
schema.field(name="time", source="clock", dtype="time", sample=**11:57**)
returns **4:59**
